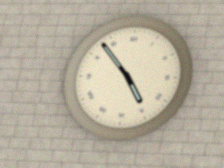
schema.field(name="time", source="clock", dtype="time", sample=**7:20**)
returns **4:53**
